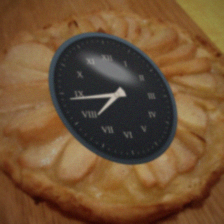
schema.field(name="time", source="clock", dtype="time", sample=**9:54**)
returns **7:44**
